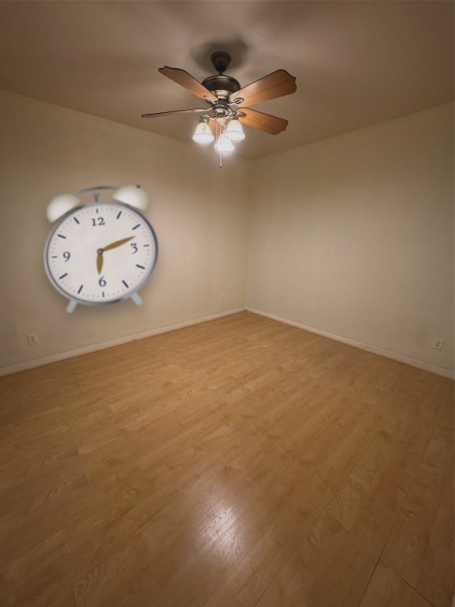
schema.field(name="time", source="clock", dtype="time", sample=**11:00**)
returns **6:12**
